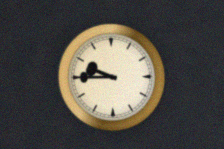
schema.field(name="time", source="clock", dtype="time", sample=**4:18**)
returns **9:45**
